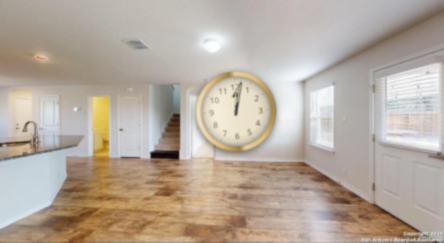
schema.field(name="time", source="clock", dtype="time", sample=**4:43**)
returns **12:02**
